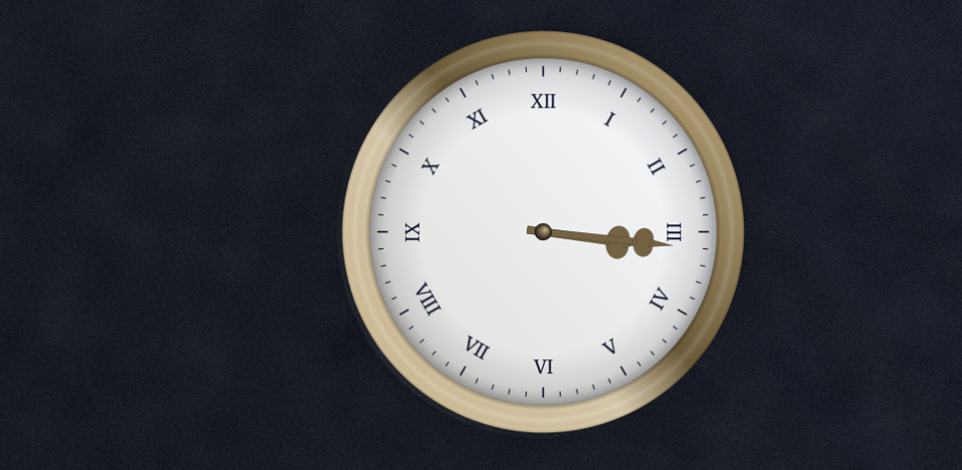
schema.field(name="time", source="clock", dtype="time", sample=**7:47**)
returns **3:16**
